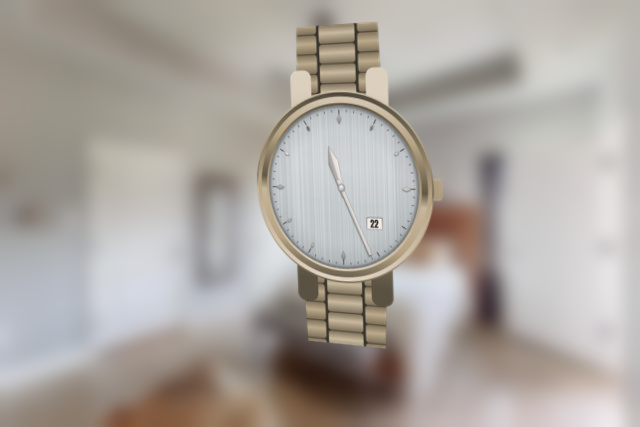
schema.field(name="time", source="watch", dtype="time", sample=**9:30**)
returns **11:26**
